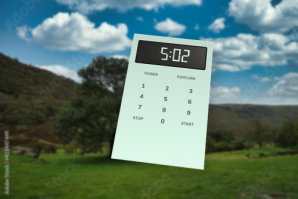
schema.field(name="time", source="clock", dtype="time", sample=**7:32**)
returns **5:02**
